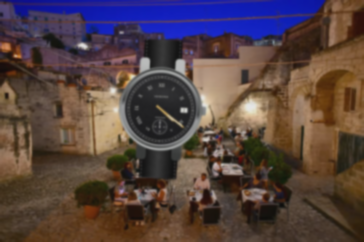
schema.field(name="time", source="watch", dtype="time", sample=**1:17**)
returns **4:21**
